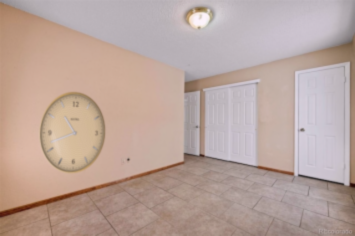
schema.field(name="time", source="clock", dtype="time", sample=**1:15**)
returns **10:42**
